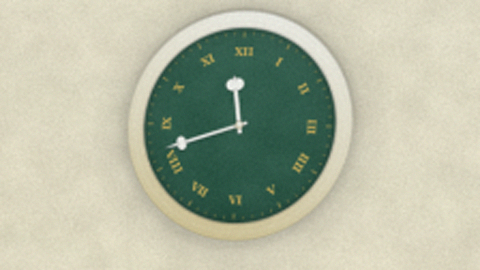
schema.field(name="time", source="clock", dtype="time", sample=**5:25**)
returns **11:42**
